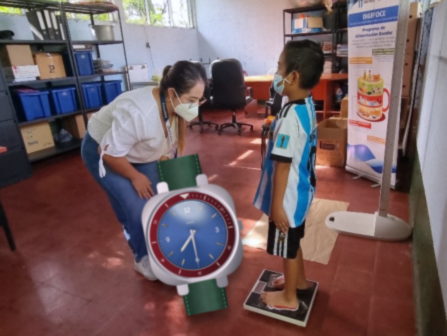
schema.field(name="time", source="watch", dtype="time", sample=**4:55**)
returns **7:30**
